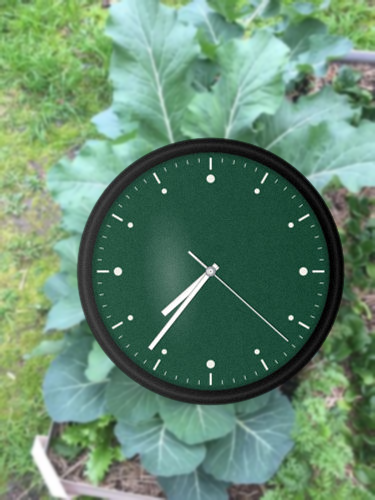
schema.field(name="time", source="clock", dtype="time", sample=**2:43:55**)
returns **7:36:22**
